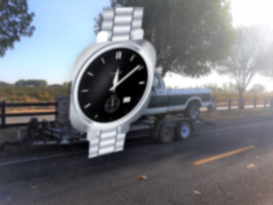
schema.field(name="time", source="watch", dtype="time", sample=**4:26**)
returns **12:09**
